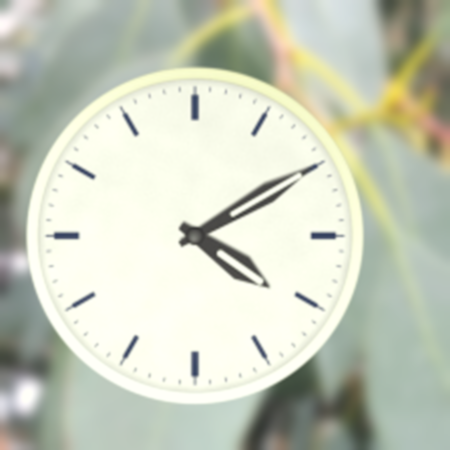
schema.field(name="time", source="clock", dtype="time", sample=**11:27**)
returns **4:10**
